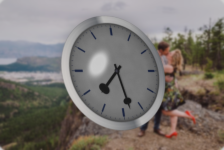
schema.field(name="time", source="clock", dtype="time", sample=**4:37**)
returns **7:28**
